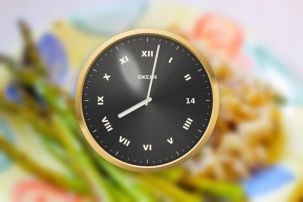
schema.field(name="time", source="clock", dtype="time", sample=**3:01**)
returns **8:02**
